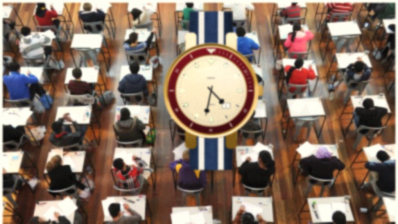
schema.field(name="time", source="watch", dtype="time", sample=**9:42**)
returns **4:32**
